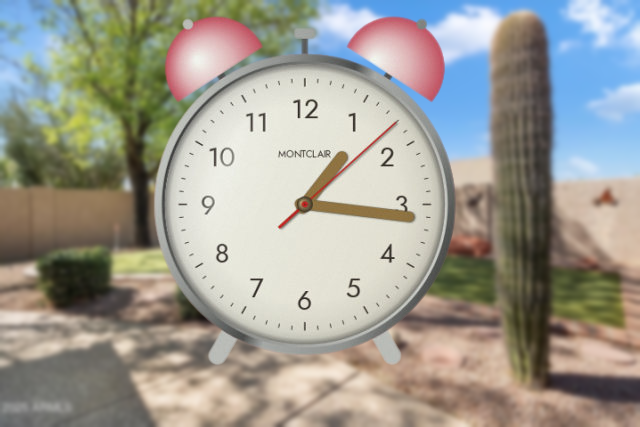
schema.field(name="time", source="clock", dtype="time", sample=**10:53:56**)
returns **1:16:08**
